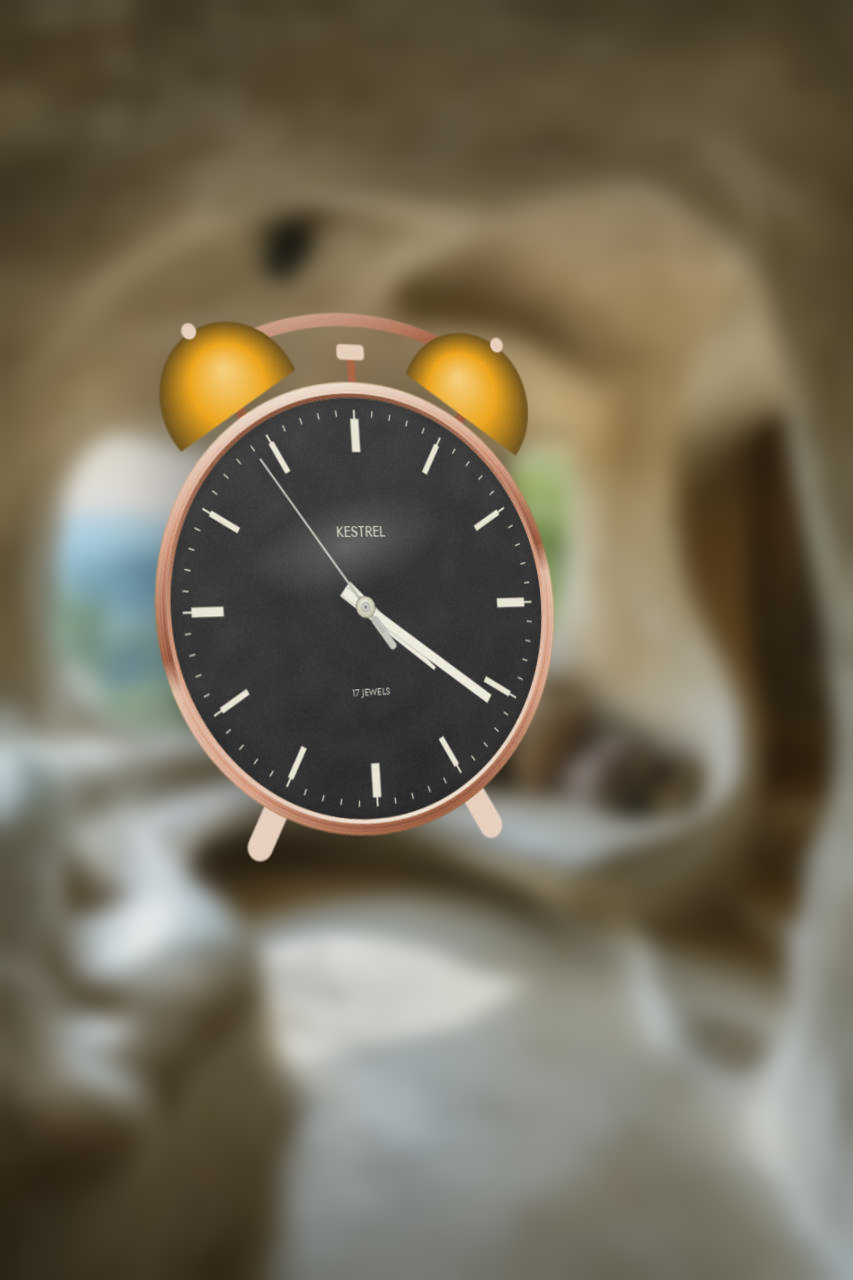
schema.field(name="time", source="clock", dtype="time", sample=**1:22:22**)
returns **4:20:54**
